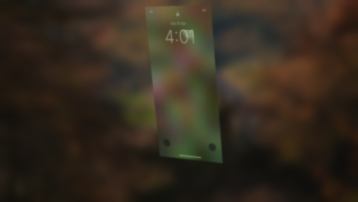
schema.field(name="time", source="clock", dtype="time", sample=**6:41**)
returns **4:01**
